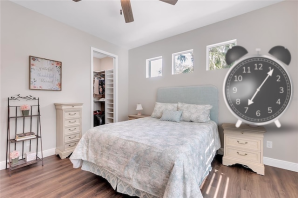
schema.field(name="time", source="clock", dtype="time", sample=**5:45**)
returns **7:06**
